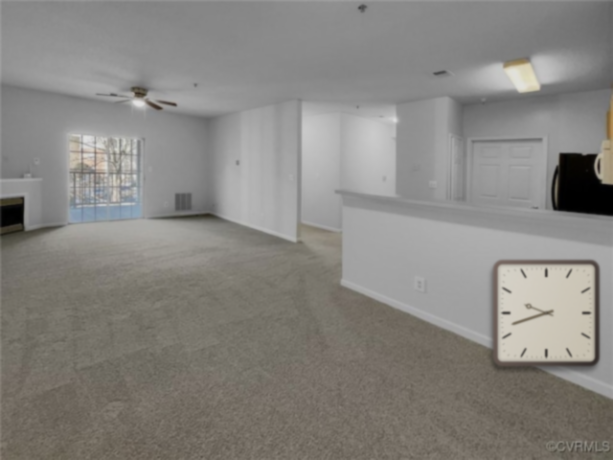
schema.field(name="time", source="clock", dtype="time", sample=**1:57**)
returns **9:42**
